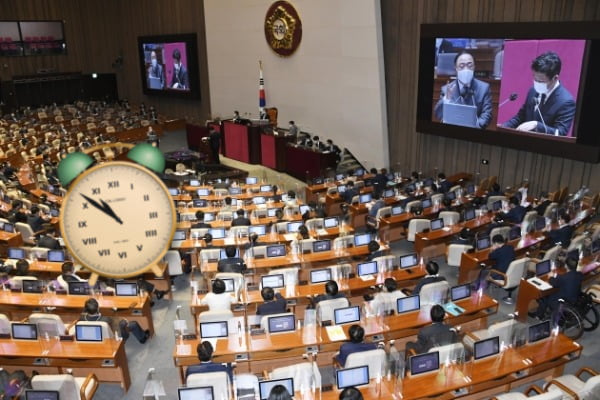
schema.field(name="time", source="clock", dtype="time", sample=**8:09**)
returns **10:52**
